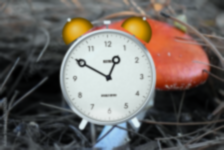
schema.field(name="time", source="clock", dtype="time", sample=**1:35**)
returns **12:50**
